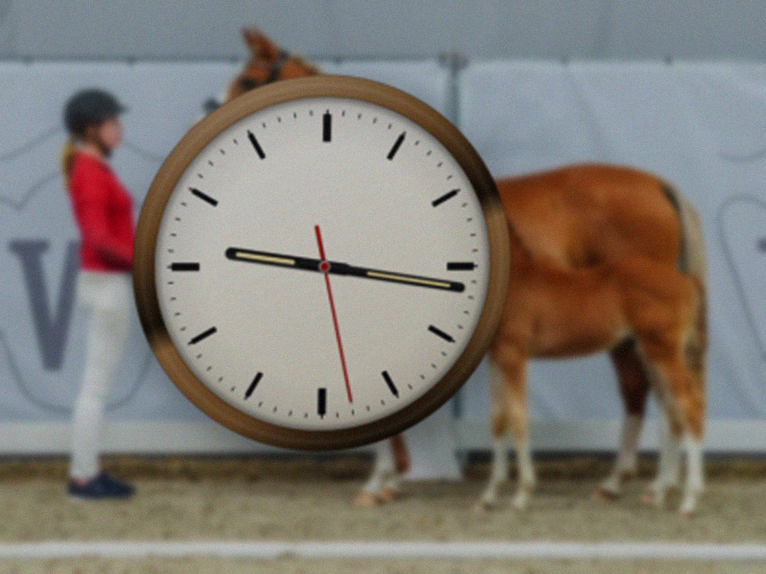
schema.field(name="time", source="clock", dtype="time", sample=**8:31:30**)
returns **9:16:28**
